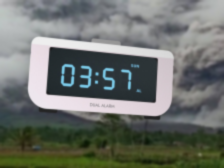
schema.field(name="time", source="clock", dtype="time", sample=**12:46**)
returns **3:57**
